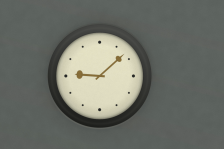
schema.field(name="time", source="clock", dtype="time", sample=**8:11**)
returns **9:08**
